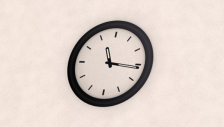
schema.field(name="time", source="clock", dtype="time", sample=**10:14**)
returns **11:16**
